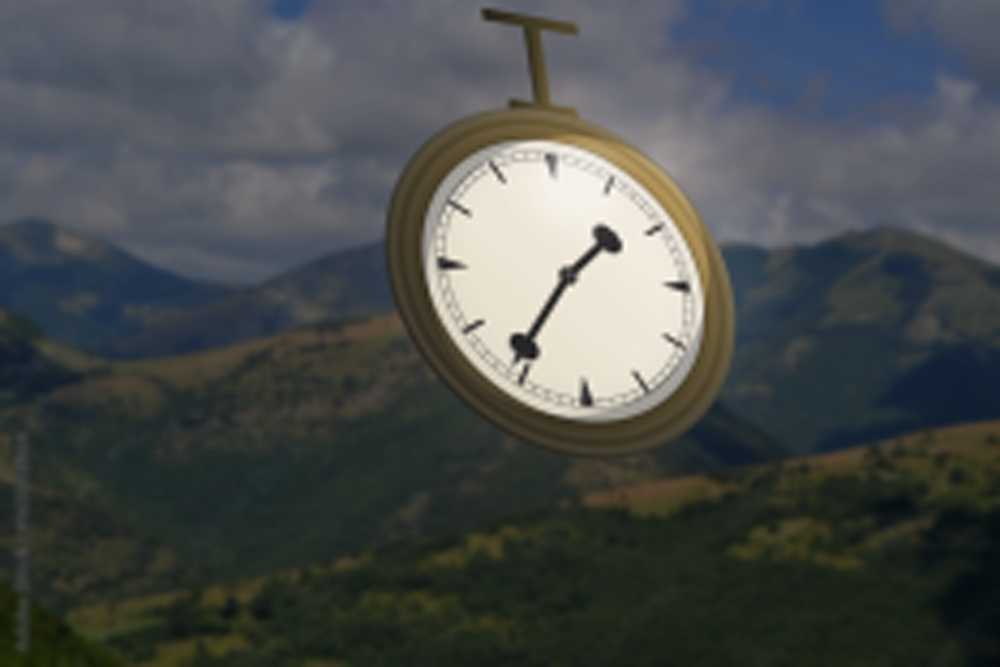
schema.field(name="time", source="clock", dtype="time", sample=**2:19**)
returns **1:36**
